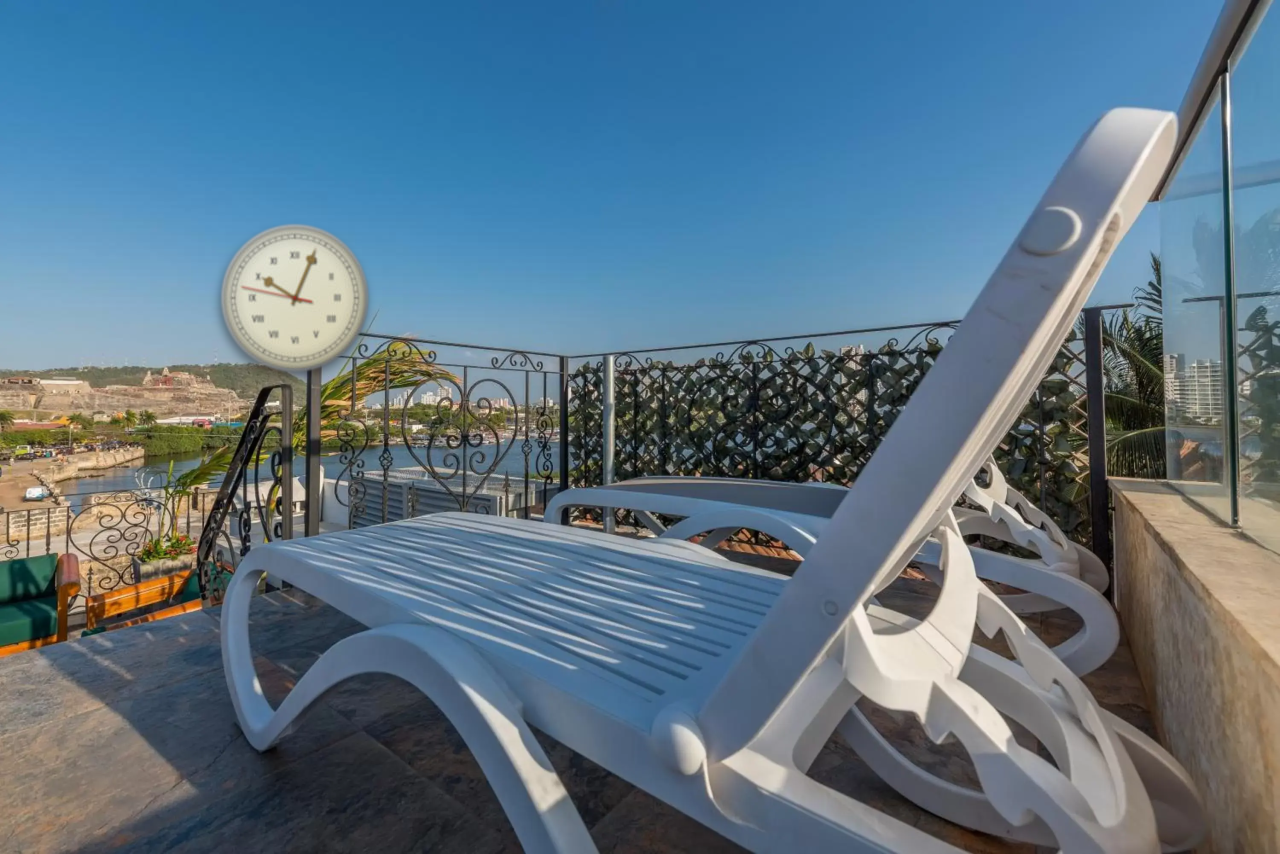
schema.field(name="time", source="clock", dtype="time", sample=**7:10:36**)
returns **10:03:47**
